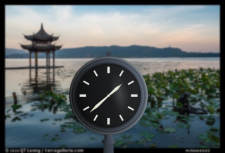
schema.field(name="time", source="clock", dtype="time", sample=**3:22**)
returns **1:38**
